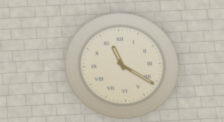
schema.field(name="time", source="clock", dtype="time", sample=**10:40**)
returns **11:21**
